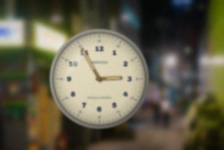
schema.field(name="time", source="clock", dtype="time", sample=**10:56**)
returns **2:55**
